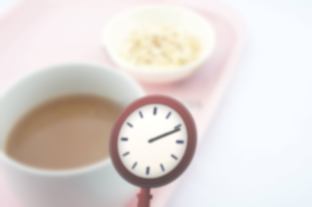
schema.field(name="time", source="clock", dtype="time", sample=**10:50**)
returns **2:11**
